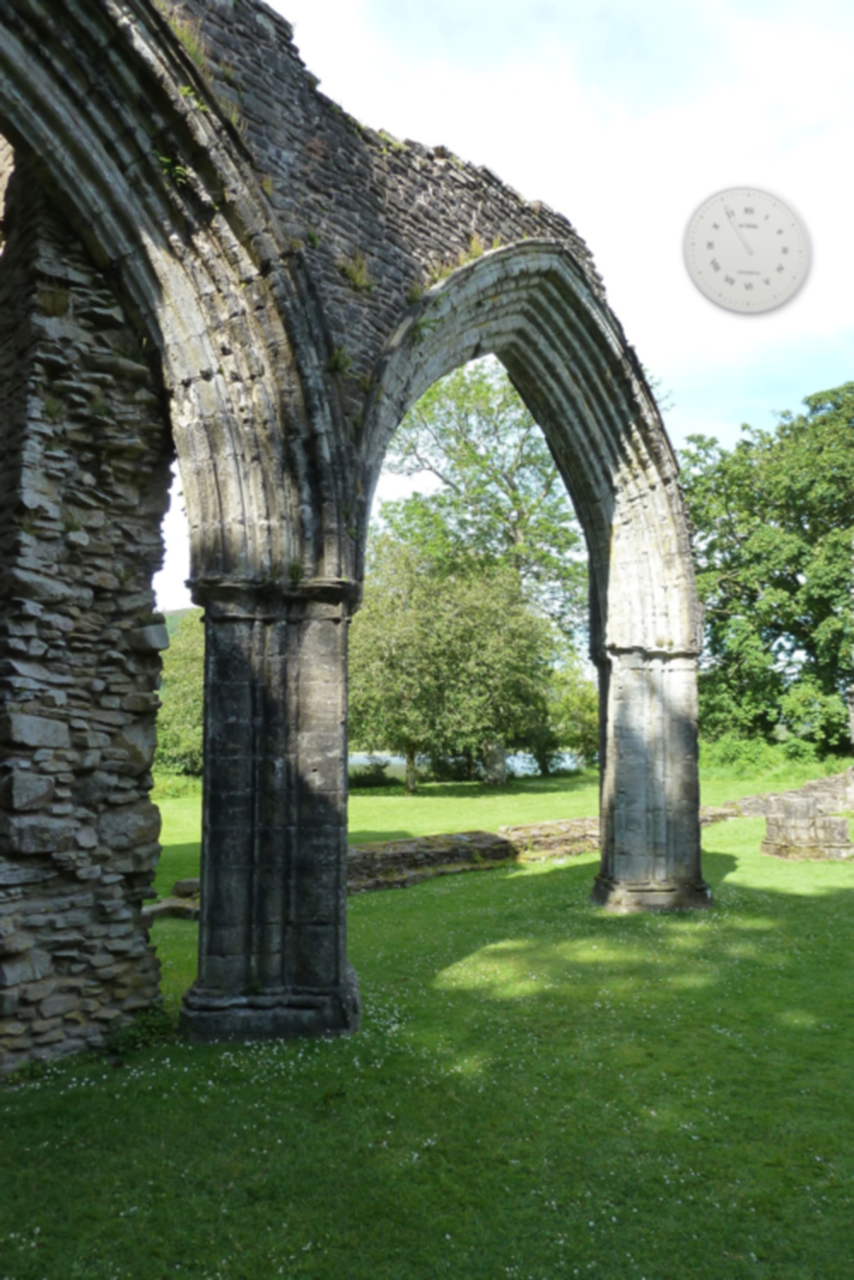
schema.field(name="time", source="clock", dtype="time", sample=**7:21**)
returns **10:55**
